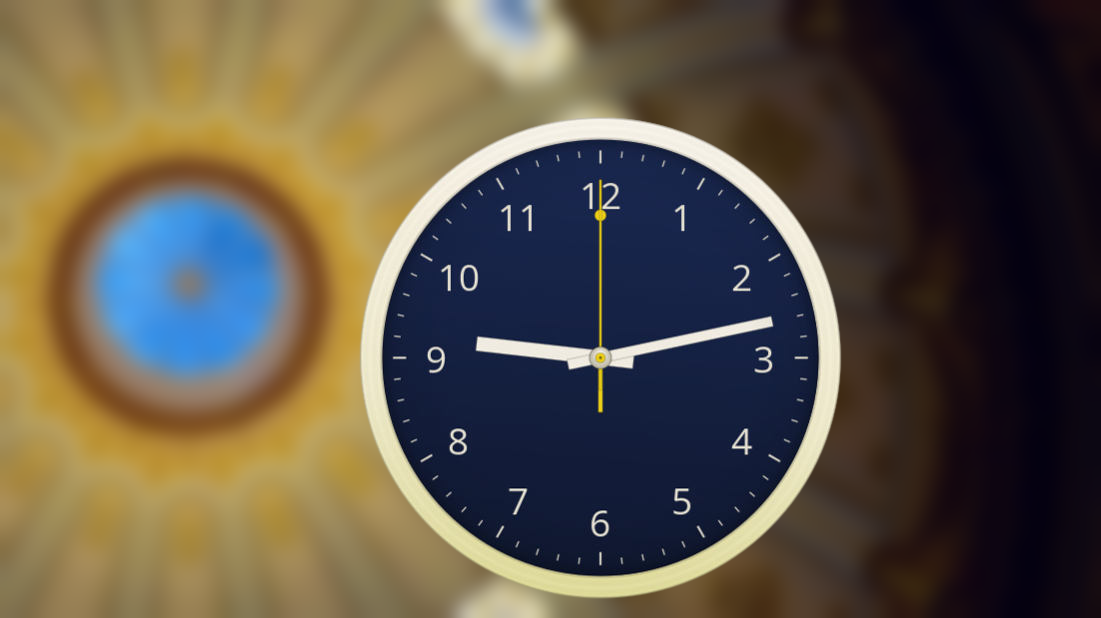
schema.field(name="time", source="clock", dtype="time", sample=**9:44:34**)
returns **9:13:00**
